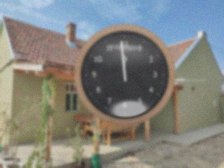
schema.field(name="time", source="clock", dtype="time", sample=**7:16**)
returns **11:59**
